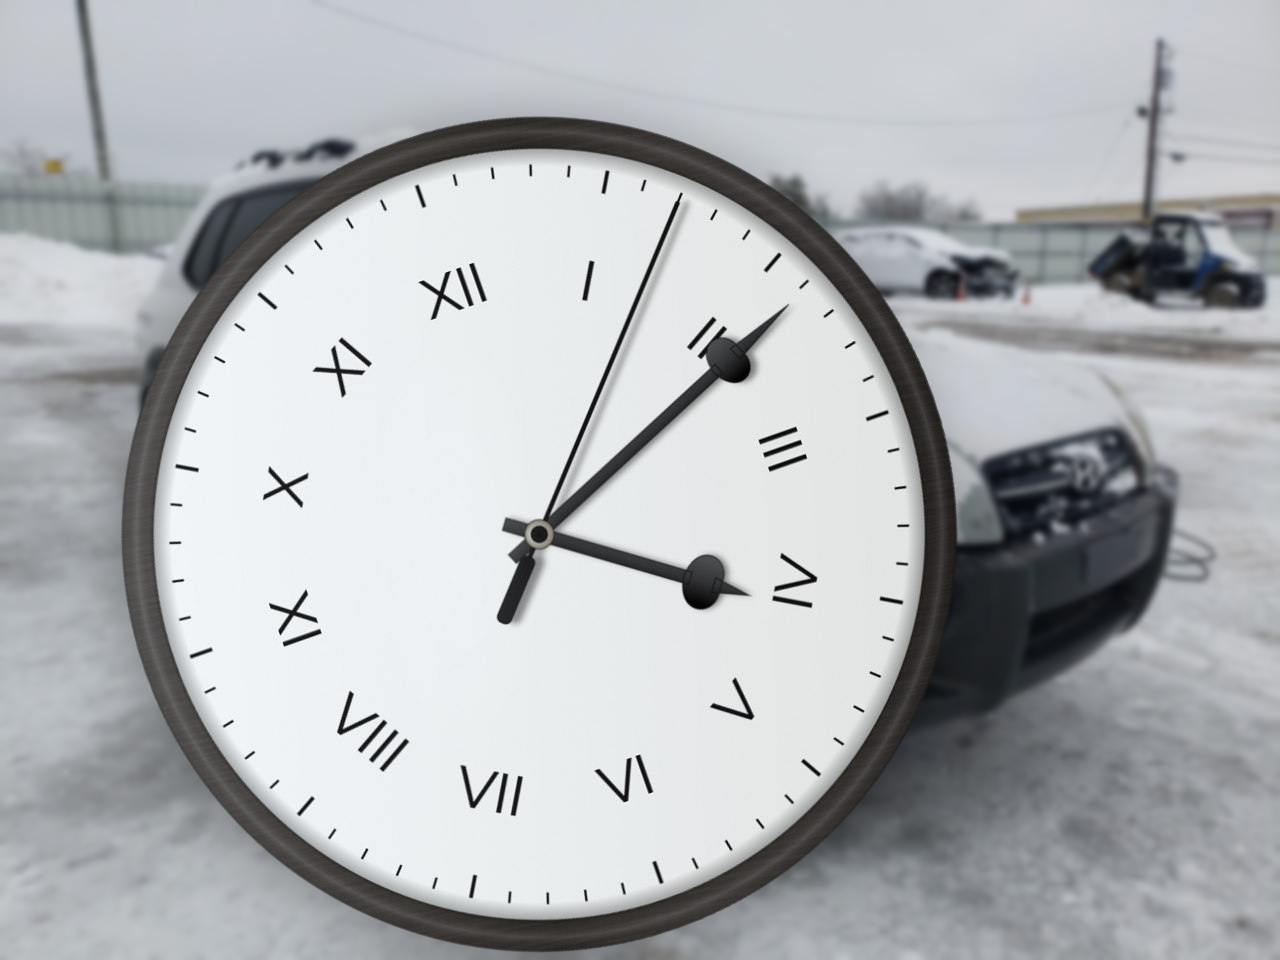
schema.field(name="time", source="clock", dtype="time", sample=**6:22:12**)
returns **4:11:07**
